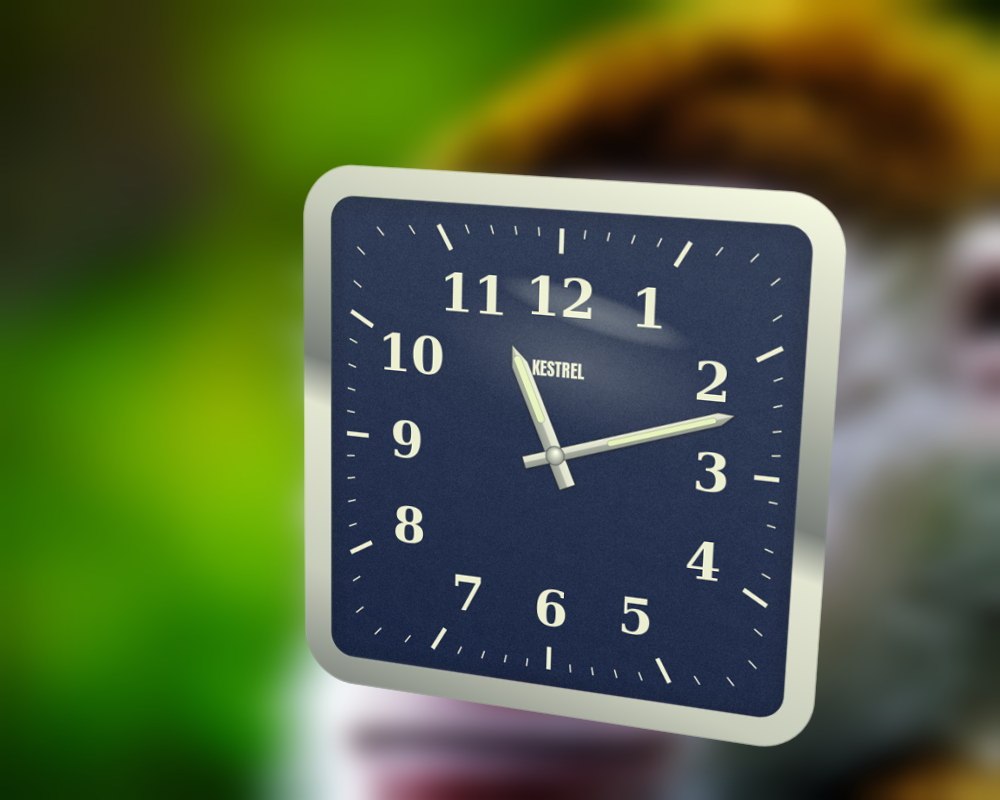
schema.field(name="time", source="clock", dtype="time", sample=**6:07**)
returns **11:12**
